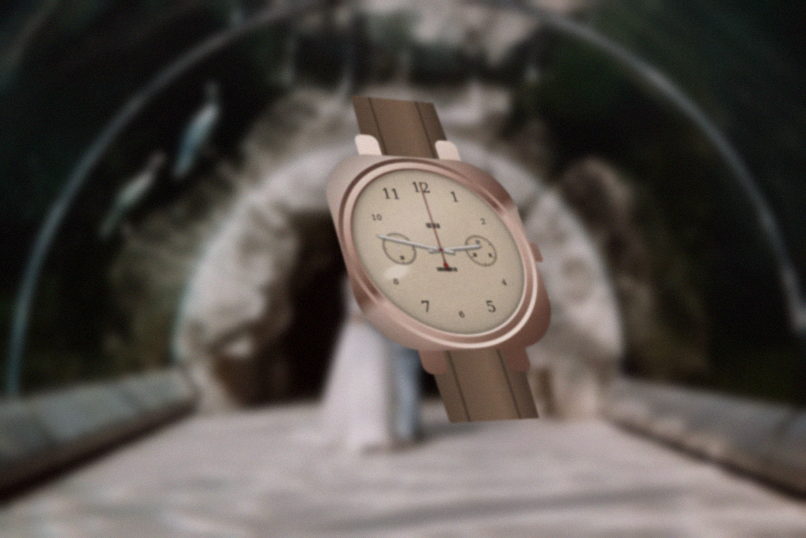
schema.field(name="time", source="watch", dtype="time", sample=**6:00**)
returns **2:47**
